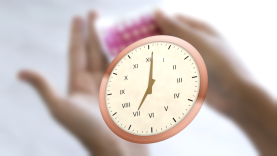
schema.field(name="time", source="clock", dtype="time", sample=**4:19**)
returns **7:01**
